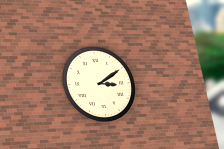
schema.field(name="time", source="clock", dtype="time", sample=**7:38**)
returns **3:10**
